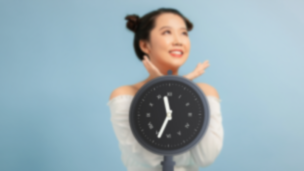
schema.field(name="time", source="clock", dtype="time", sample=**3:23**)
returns **11:34**
